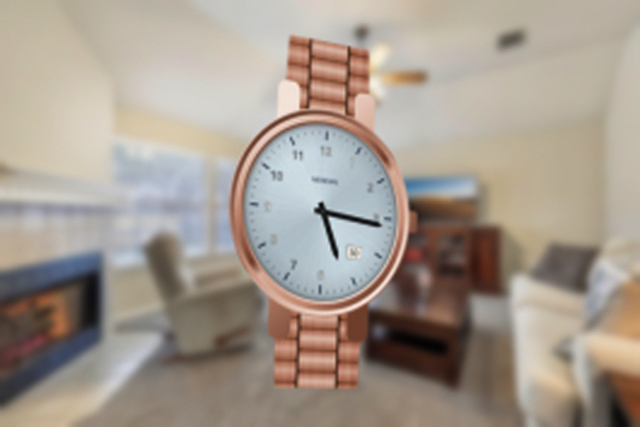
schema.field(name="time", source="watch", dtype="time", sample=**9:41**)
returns **5:16**
